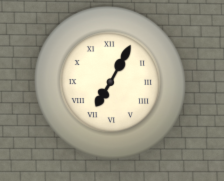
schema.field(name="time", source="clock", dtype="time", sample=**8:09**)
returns **7:05**
